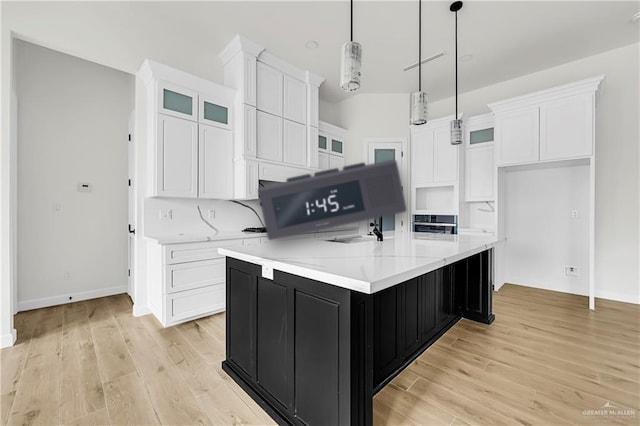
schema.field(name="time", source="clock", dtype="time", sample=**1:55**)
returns **1:45**
